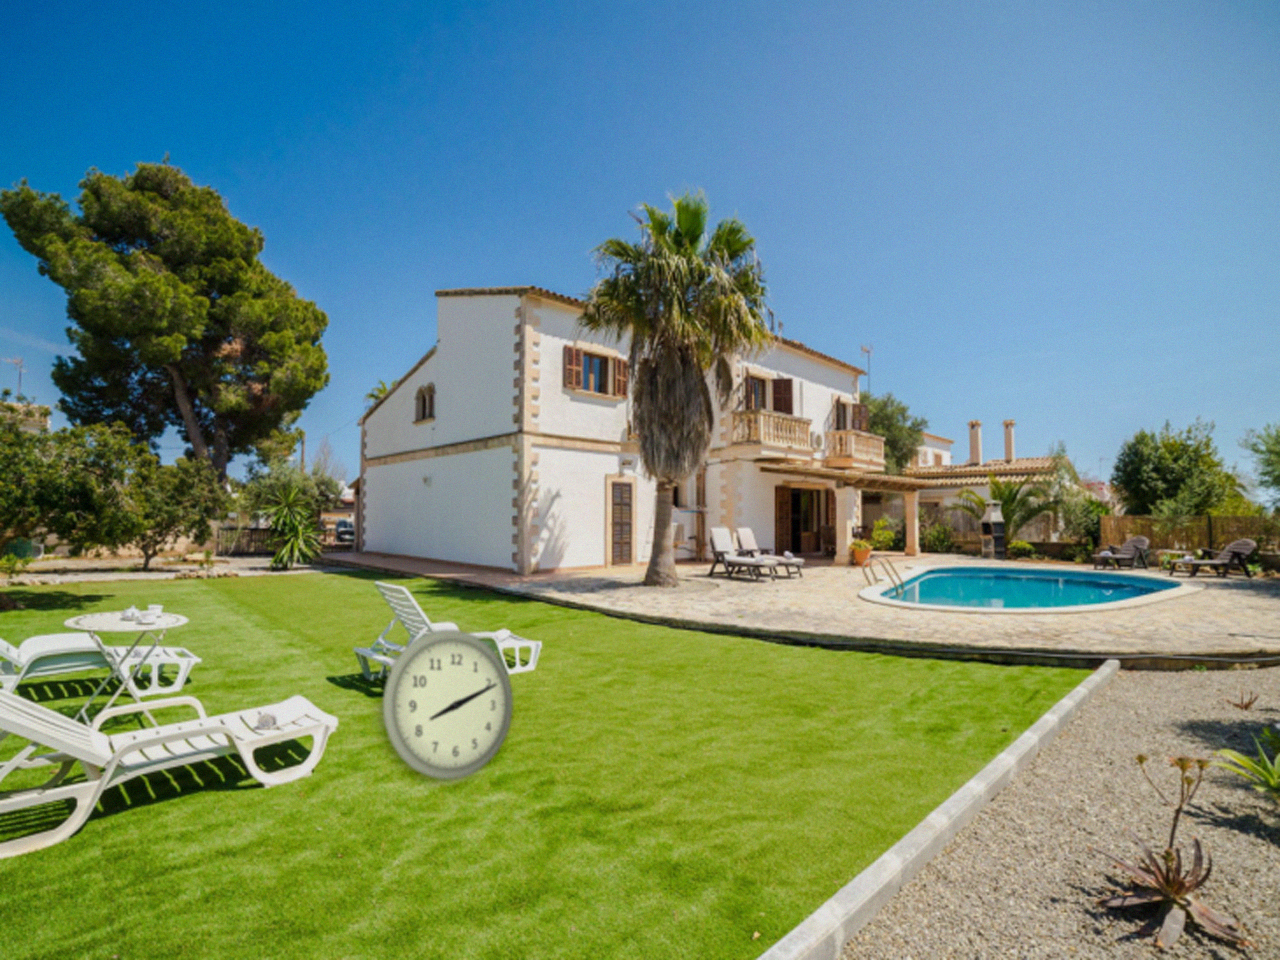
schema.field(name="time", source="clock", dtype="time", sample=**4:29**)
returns **8:11**
